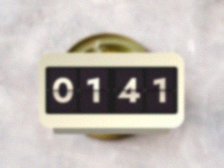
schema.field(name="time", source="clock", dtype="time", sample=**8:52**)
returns **1:41**
